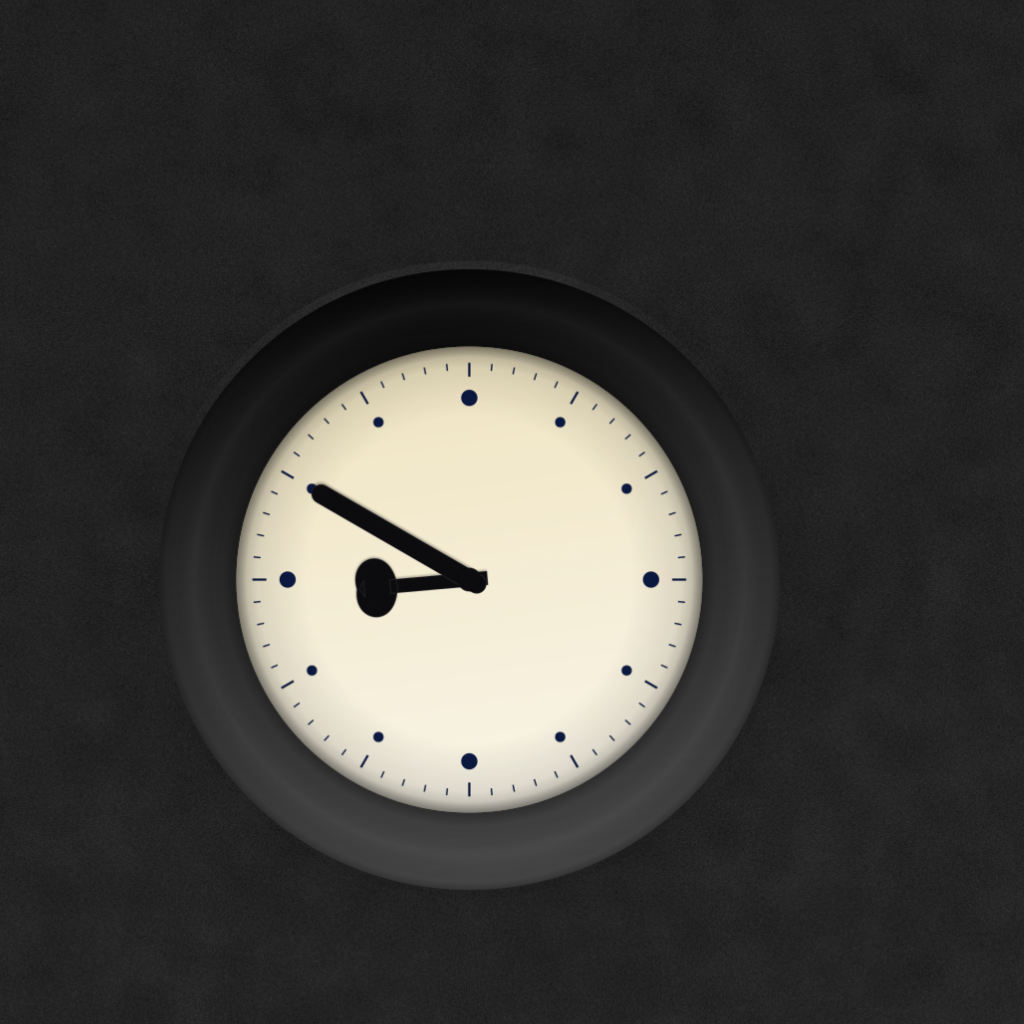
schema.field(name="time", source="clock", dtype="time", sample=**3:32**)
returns **8:50**
